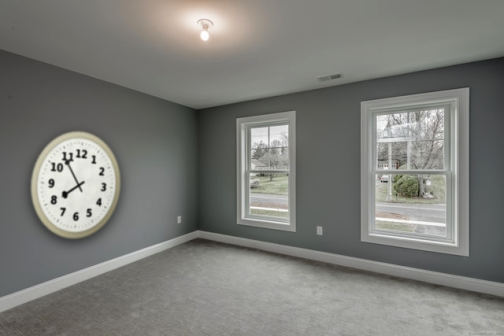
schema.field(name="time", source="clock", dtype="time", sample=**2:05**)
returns **7:54**
